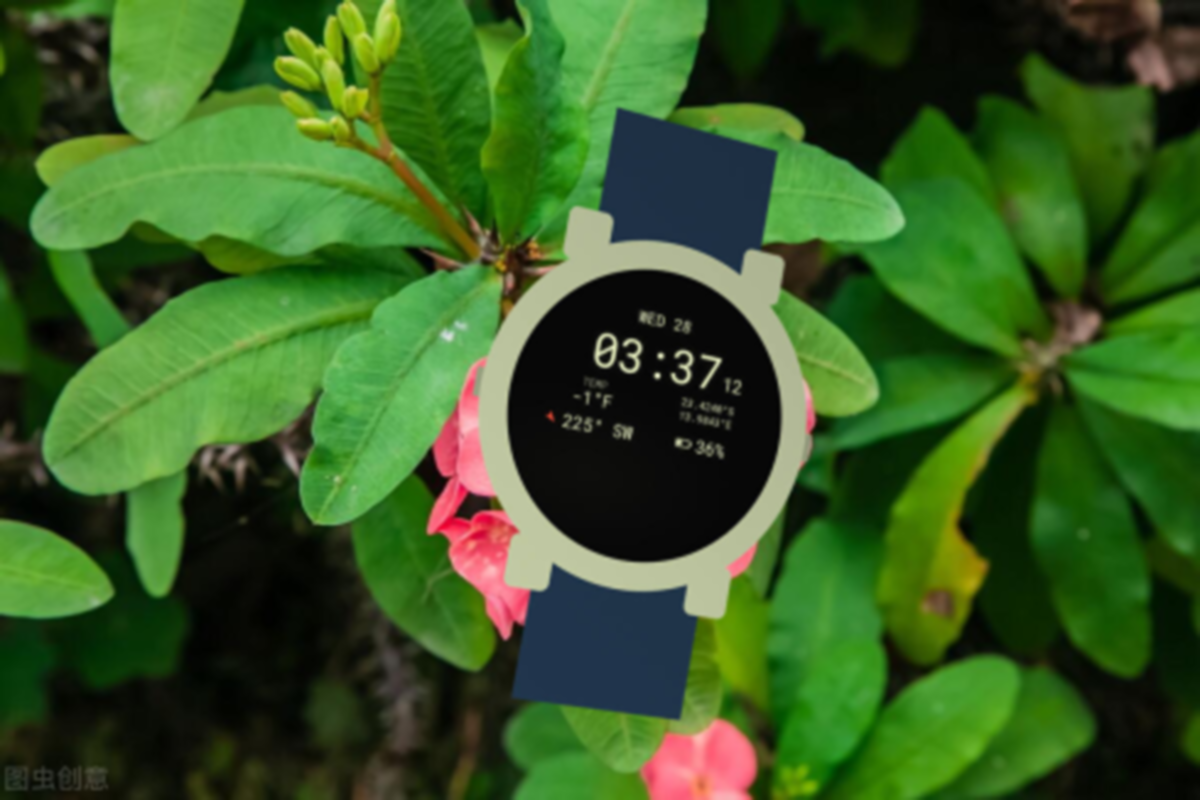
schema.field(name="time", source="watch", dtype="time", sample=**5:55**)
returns **3:37**
